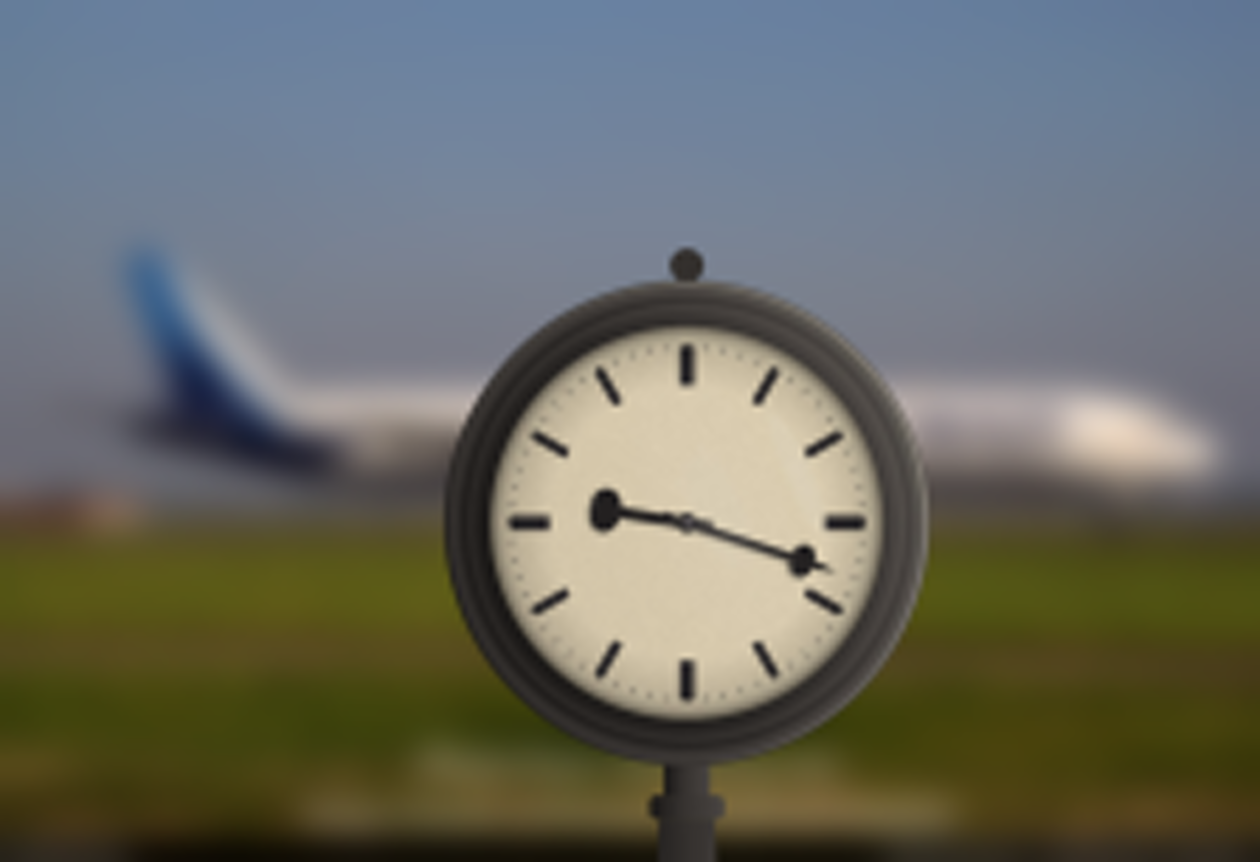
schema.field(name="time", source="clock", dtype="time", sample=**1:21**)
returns **9:18**
